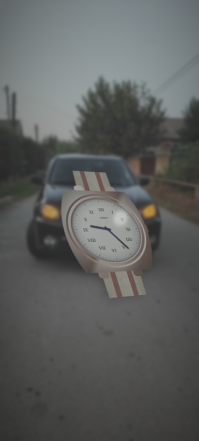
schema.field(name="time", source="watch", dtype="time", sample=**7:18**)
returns **9:24**
